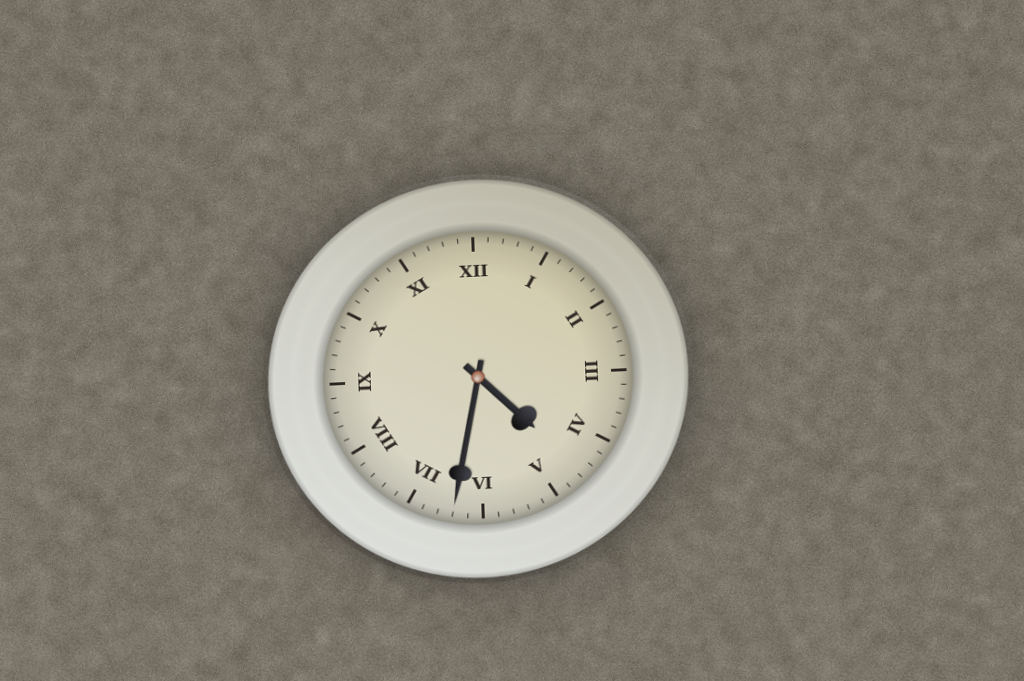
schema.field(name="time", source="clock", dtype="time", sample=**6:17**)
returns **4:32**
